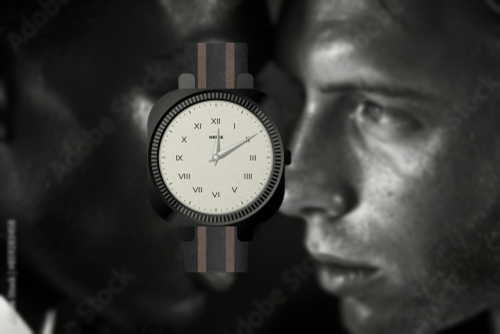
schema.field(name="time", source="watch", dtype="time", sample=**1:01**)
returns **12:10**
